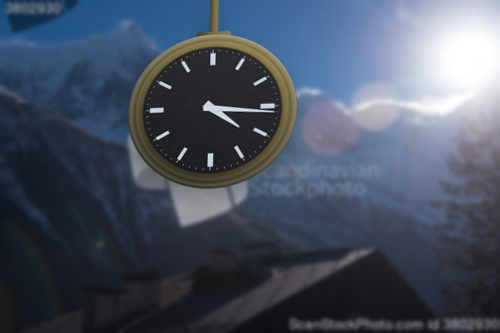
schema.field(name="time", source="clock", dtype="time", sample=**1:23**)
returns **4:16**
